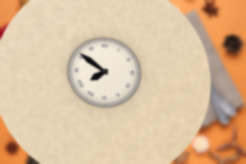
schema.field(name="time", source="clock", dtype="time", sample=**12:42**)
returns **7:51**
